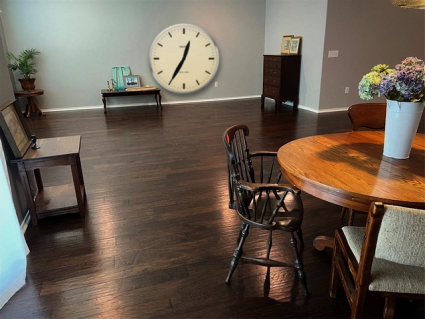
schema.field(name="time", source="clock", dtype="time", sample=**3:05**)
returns **12:35**
